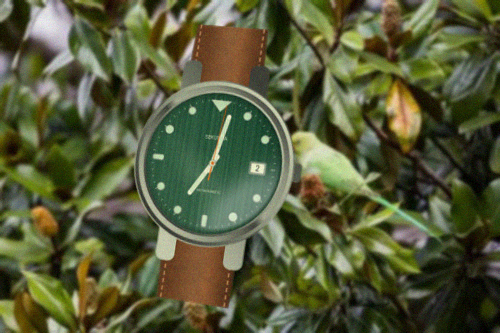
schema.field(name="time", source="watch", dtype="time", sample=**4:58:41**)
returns **7:02:01**
